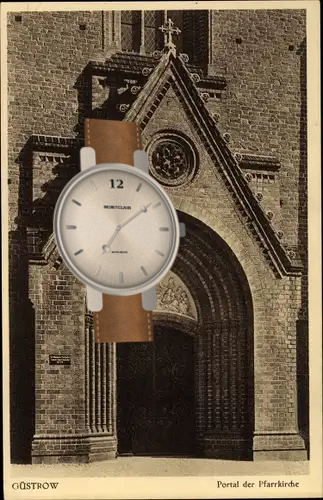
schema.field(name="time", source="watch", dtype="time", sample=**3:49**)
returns **7:09**
